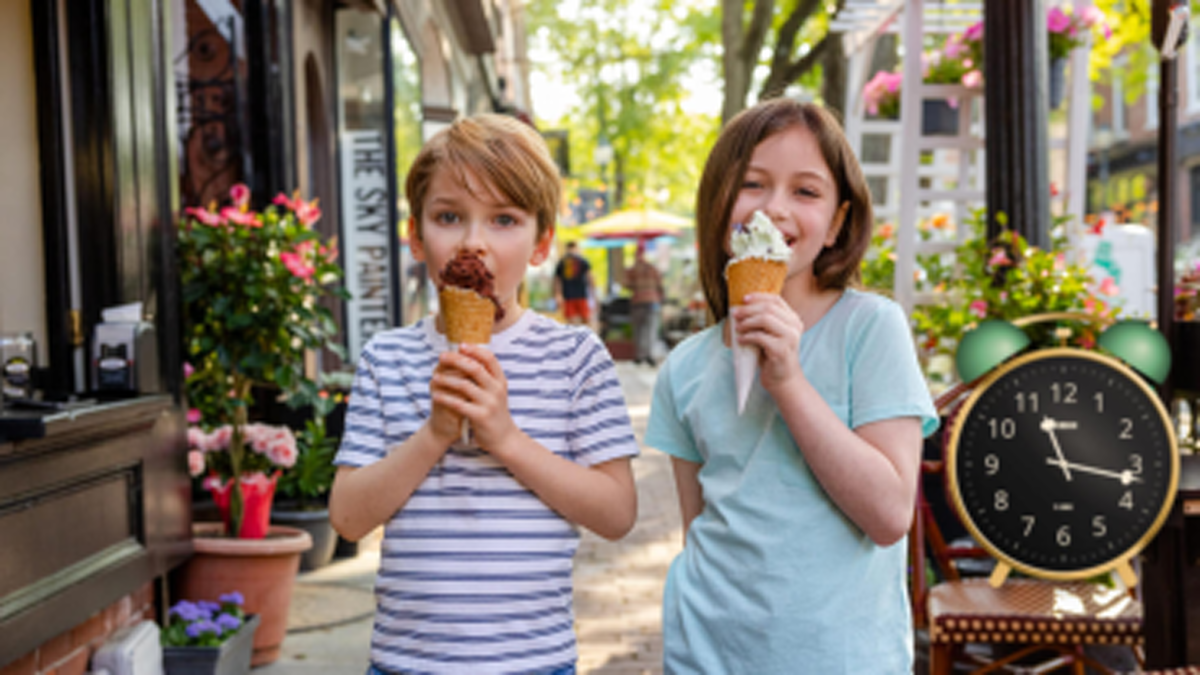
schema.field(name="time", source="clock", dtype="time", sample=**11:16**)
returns **11:17**
